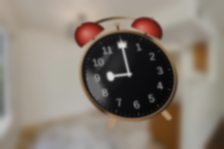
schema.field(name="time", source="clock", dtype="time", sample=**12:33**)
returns **9:00**
